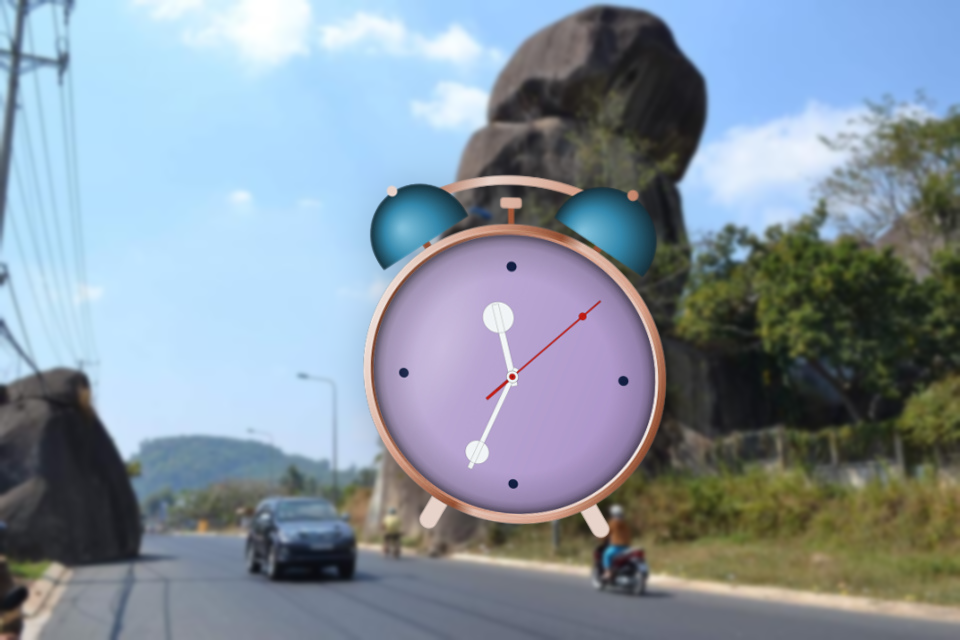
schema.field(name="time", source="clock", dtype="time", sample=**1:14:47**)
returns **11:34:08**
